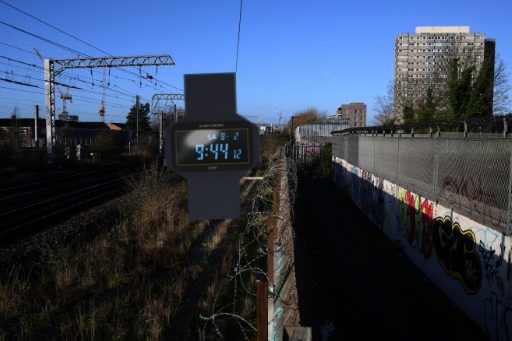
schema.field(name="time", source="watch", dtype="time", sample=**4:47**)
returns **9:44**
